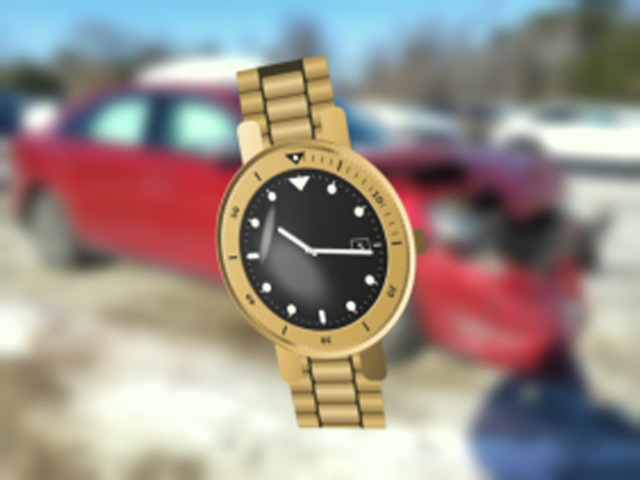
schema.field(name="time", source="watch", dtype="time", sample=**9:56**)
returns **10:16**
